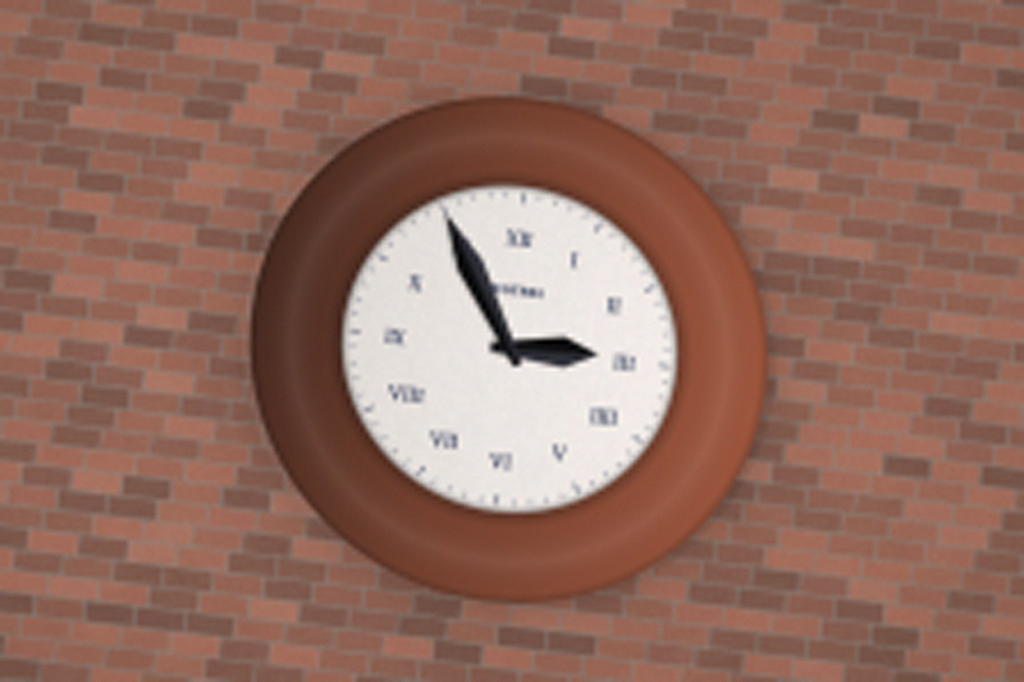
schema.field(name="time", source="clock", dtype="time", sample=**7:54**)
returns **2:55**
